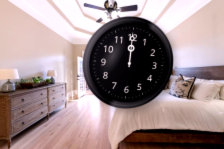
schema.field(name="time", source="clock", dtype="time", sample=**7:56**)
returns **12:00**
